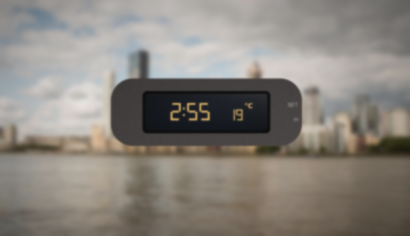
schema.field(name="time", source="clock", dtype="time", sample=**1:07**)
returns **2:55**
